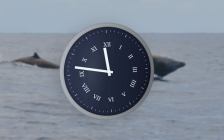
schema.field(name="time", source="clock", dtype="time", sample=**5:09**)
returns **11:47**
